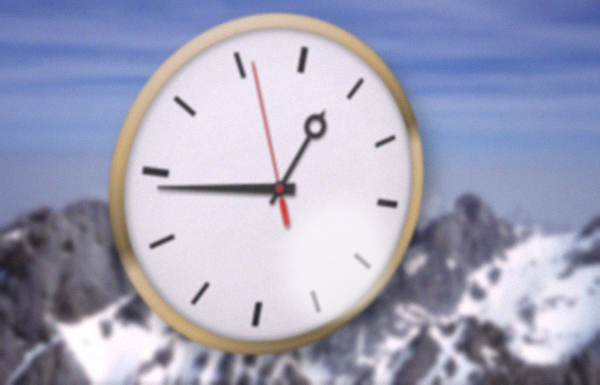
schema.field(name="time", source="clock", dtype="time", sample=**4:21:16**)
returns **12:43:56**
